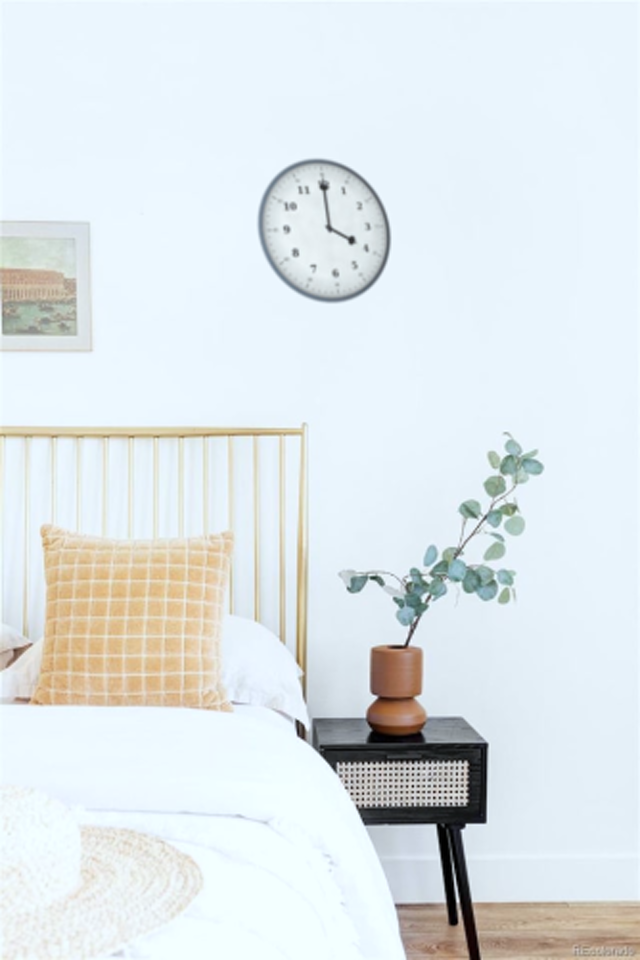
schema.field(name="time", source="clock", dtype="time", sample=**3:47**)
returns **4:00**
